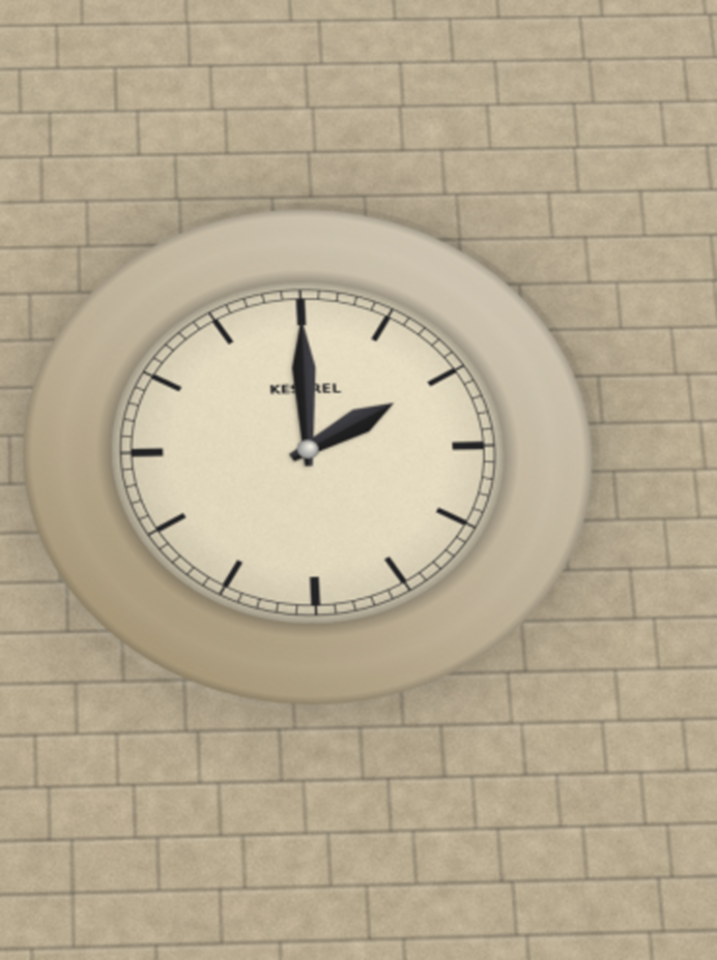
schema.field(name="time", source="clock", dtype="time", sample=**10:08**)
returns **2:00**
